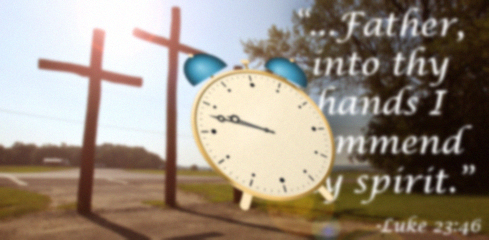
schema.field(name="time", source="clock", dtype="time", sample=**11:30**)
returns **9:48**
